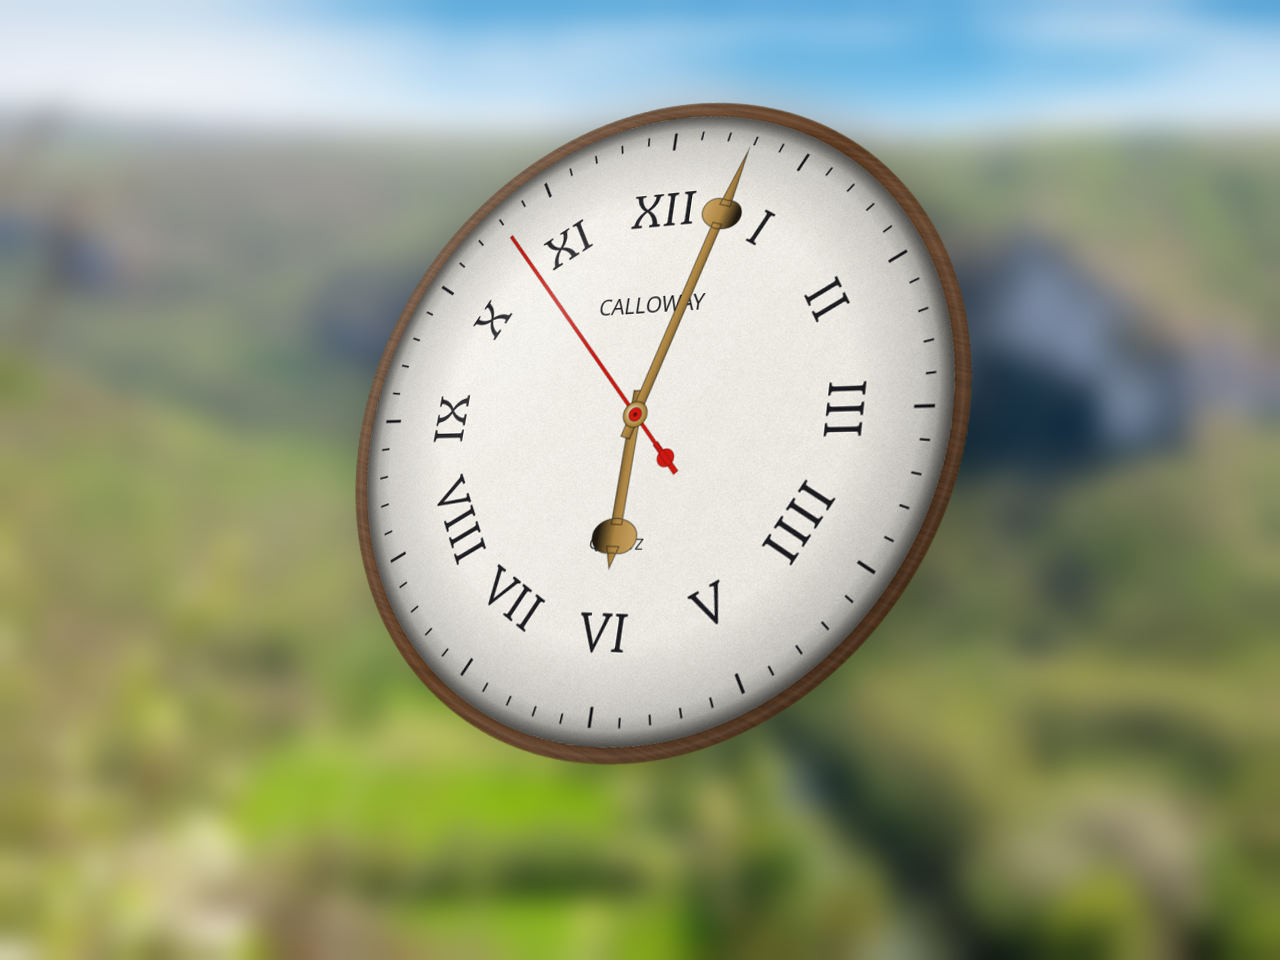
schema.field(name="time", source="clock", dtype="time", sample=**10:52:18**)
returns **6:02:53**
